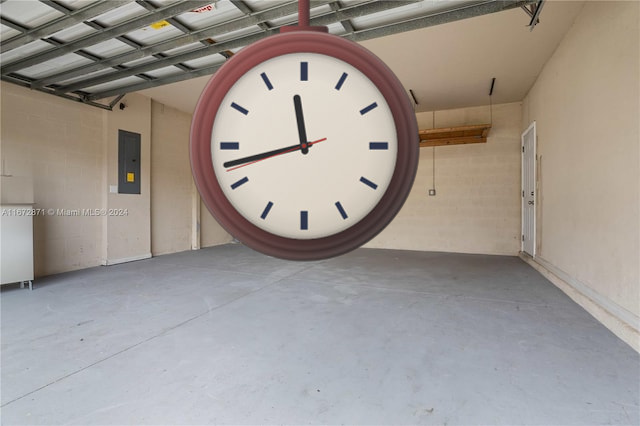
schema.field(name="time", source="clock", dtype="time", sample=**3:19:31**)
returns **11:42:42**
